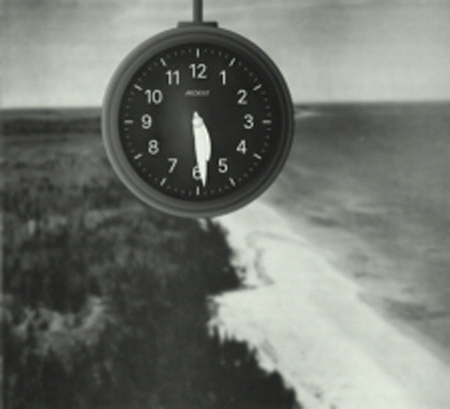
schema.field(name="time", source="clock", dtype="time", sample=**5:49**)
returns **5:29**
